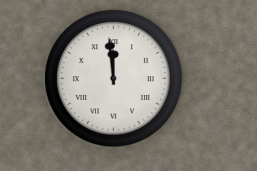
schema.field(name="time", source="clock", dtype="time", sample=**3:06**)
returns **11:59**
